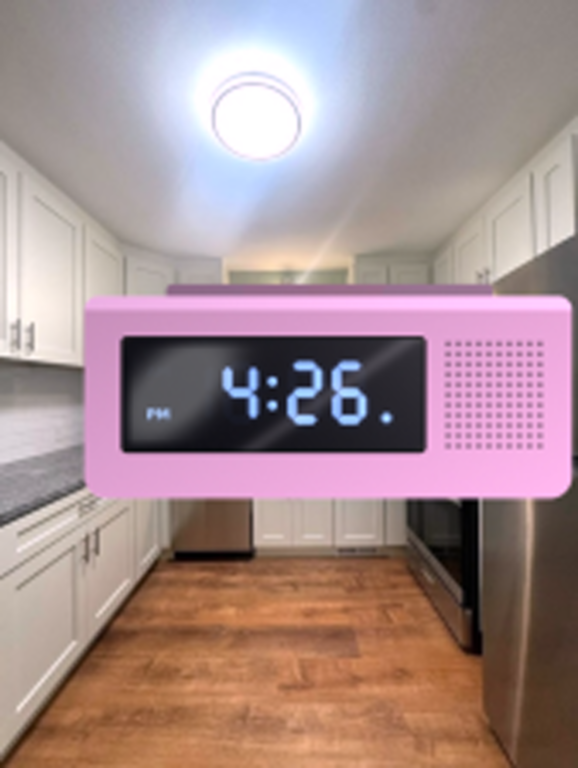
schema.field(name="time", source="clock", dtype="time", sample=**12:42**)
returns **4:26**
